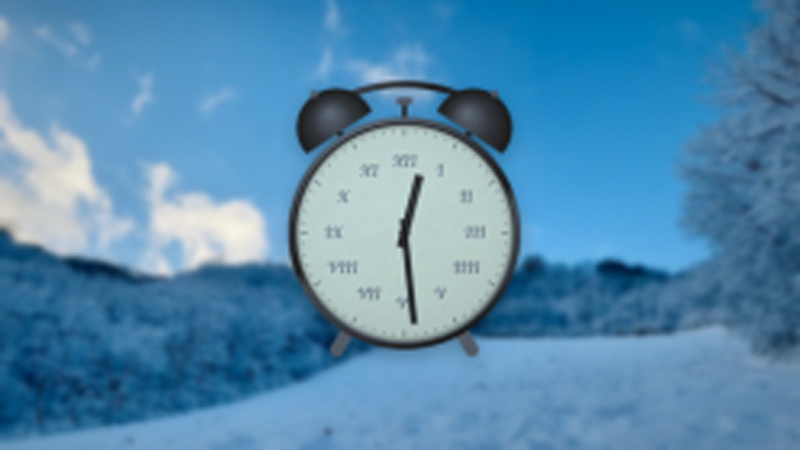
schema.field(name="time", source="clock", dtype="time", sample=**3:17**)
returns **12:29**
